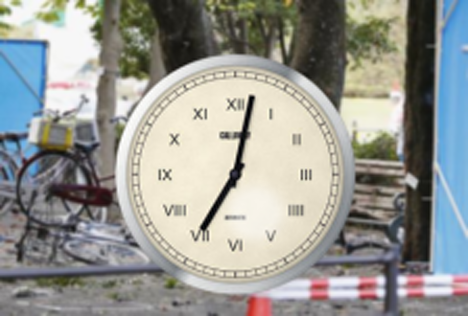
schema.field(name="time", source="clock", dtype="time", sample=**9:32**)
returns **7:02**
